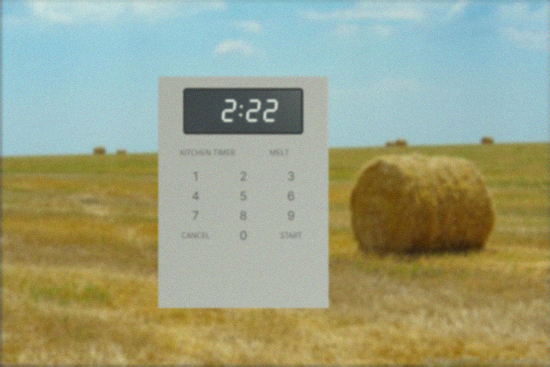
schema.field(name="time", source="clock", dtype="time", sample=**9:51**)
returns **2:22**
